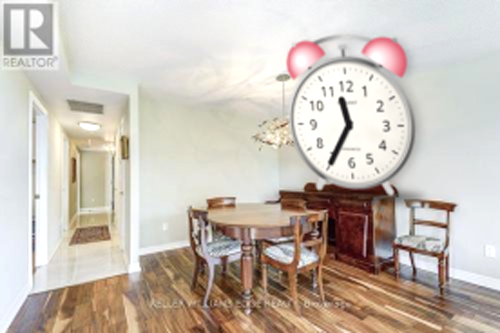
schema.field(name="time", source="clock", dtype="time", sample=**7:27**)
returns **11:35**
